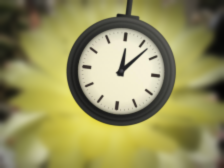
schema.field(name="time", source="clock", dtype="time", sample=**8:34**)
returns **12:07**
